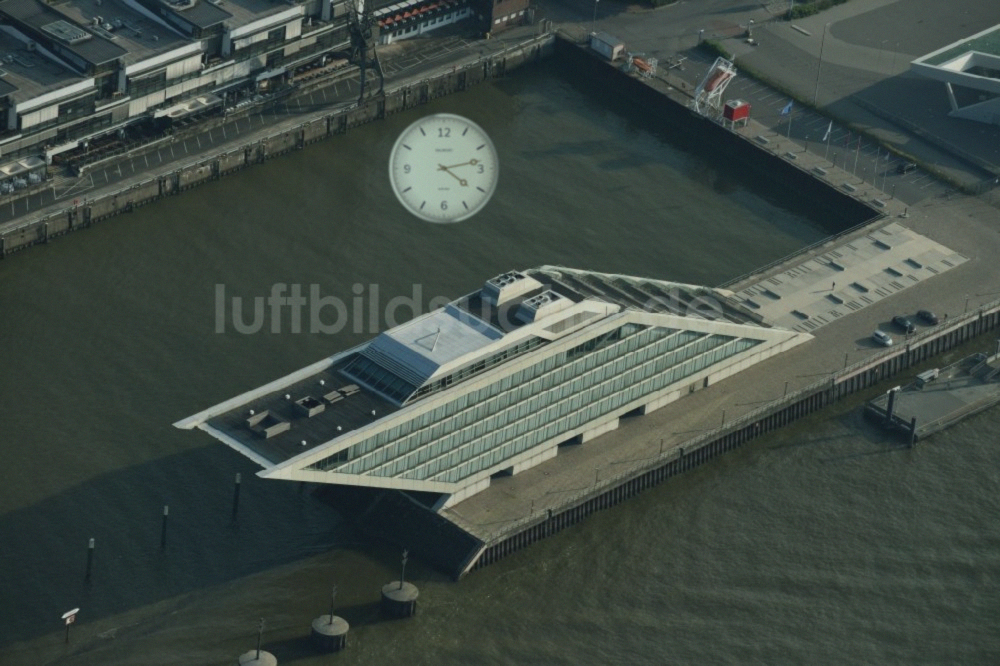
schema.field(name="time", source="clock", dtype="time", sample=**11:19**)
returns **4:13**
